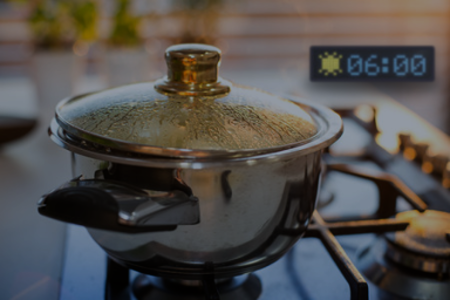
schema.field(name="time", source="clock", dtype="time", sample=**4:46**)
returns **6:00**
